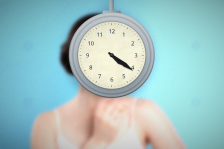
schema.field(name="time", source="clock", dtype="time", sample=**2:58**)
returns **4:21**
